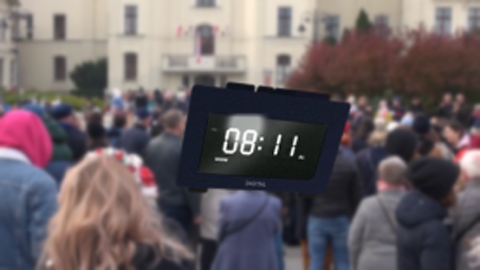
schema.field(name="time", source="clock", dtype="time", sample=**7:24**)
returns **8:11**
